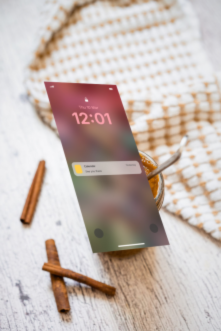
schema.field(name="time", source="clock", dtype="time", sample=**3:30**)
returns **12:01**
